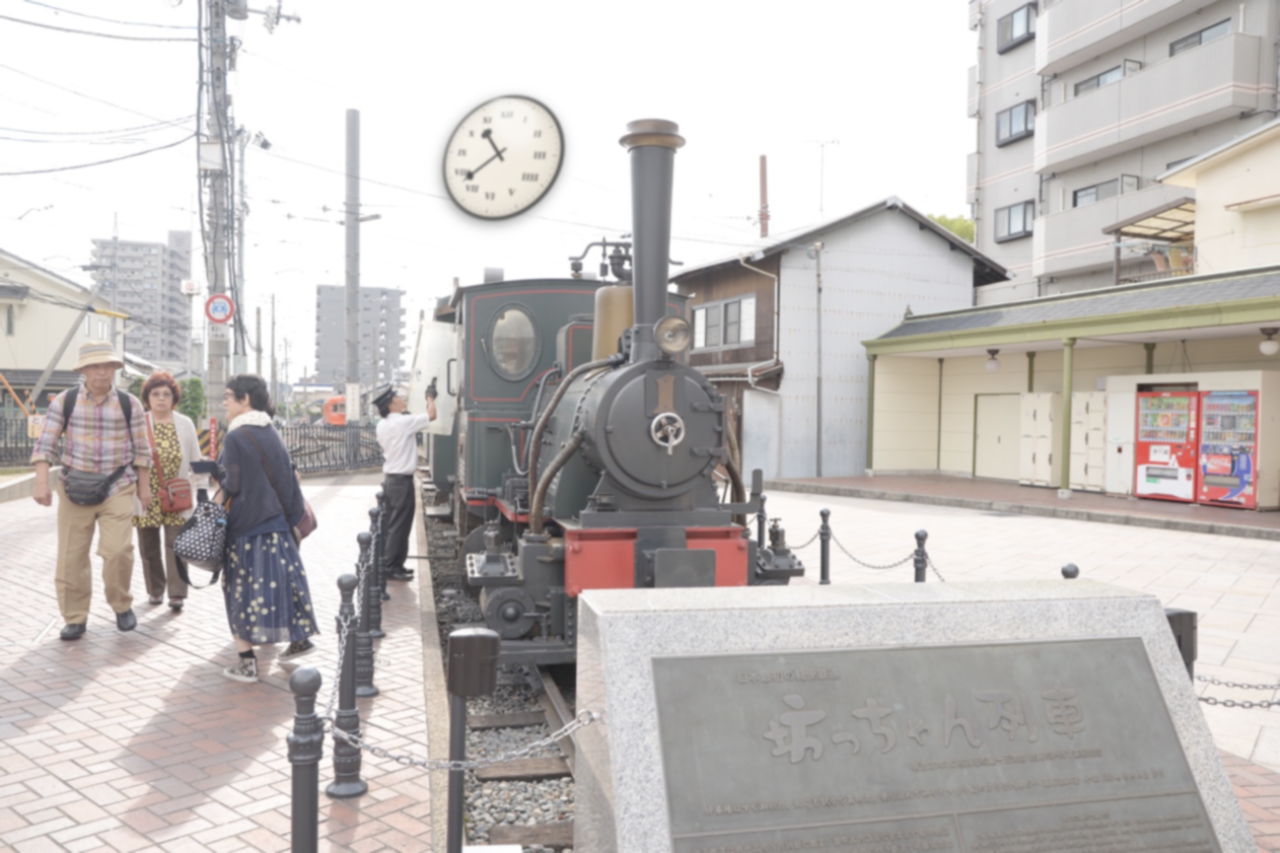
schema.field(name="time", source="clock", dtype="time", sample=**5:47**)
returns **10:38**
